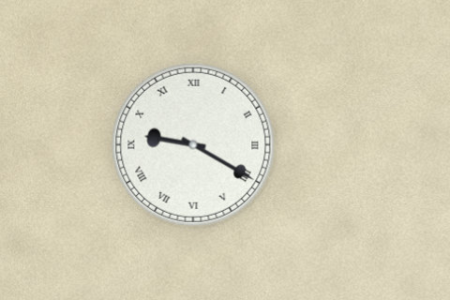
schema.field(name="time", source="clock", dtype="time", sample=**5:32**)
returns **9:20**
